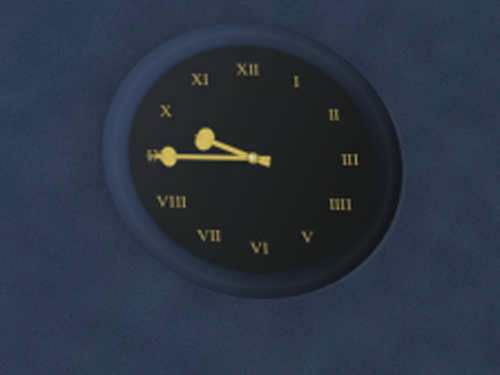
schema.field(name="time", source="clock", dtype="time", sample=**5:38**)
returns **9:45**
